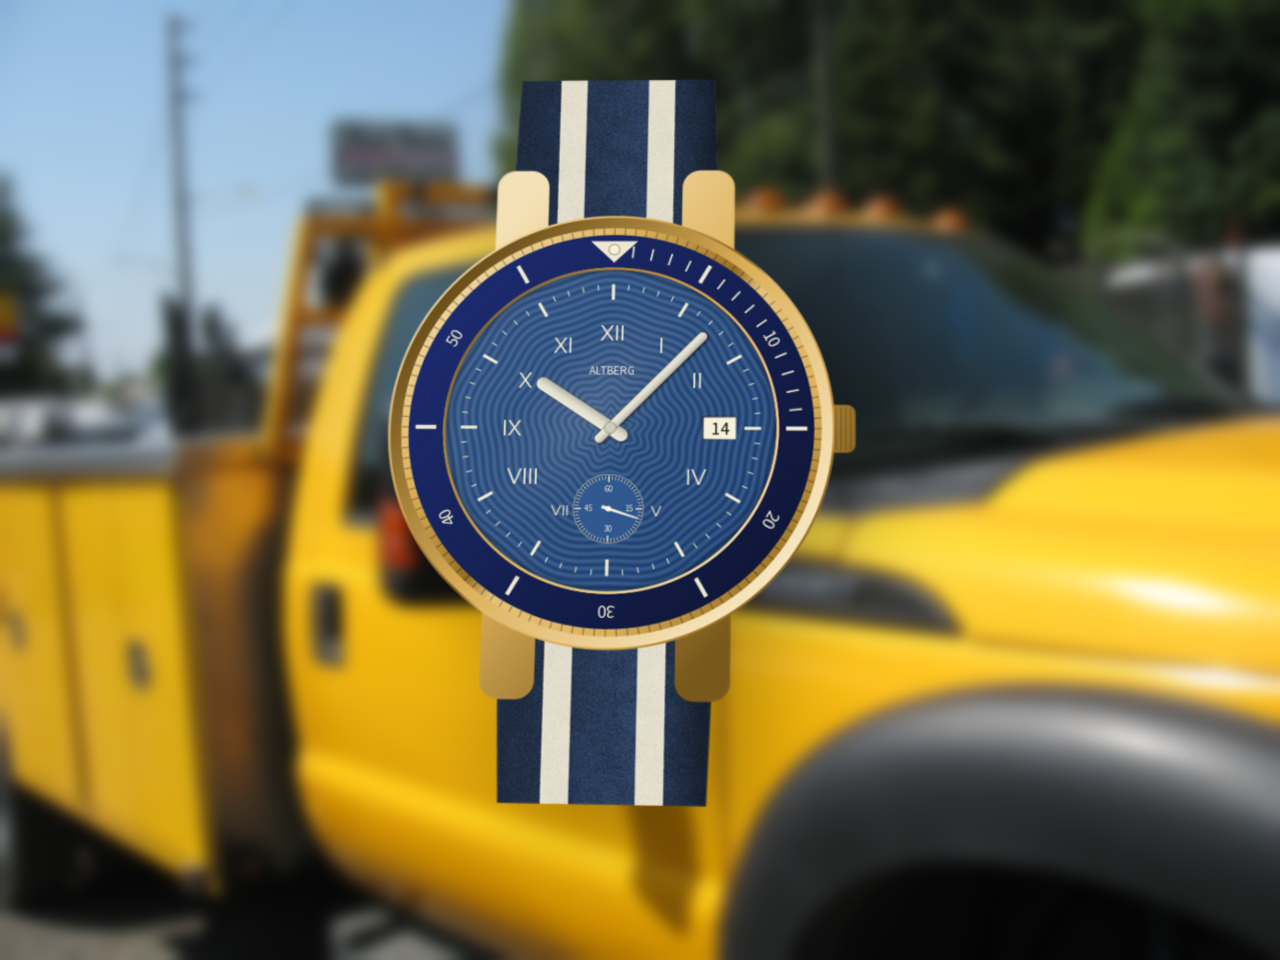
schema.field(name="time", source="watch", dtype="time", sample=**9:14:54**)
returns **10:07:18**
